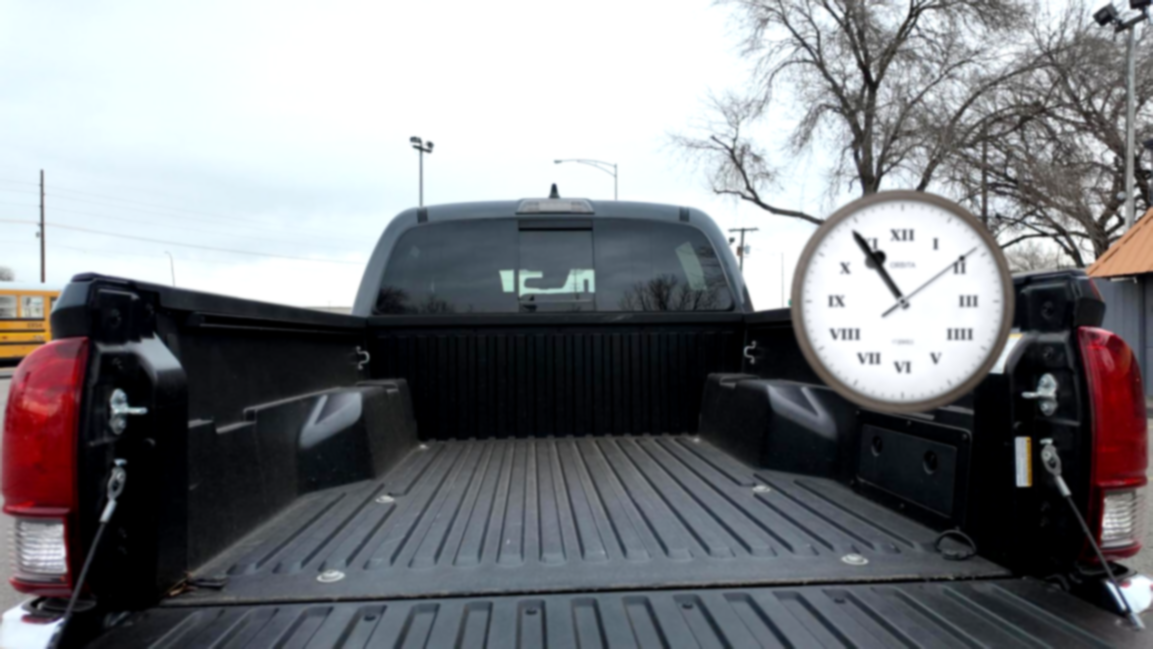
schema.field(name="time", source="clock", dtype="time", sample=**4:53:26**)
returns **10:54:09**
